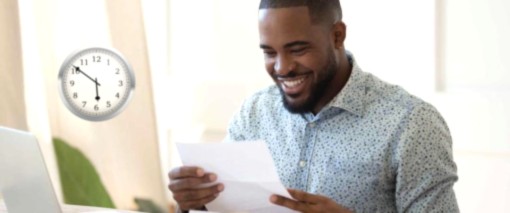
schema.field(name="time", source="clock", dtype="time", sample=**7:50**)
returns **5:51**
